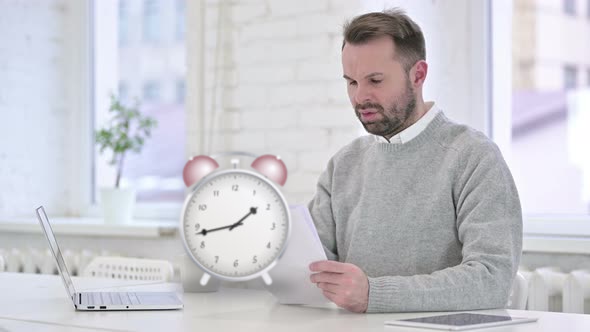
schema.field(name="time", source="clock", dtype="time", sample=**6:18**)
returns **1:43**
